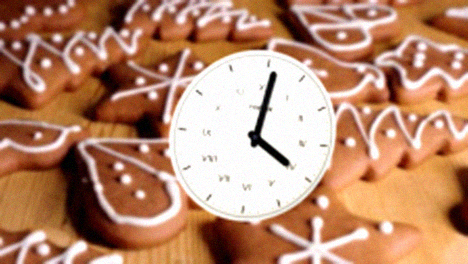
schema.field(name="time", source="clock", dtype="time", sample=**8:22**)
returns **4:01**
